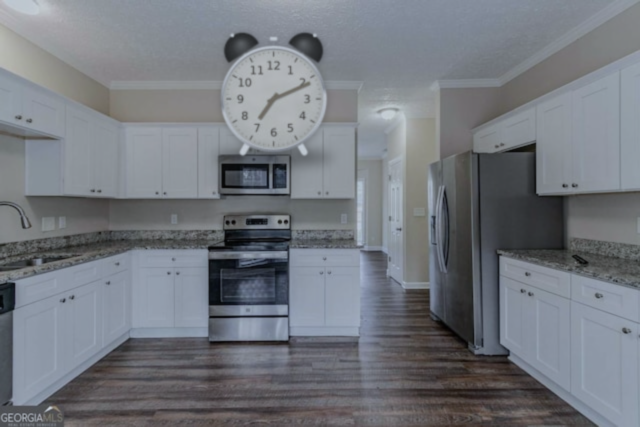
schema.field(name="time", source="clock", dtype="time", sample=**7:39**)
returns **7:11**
